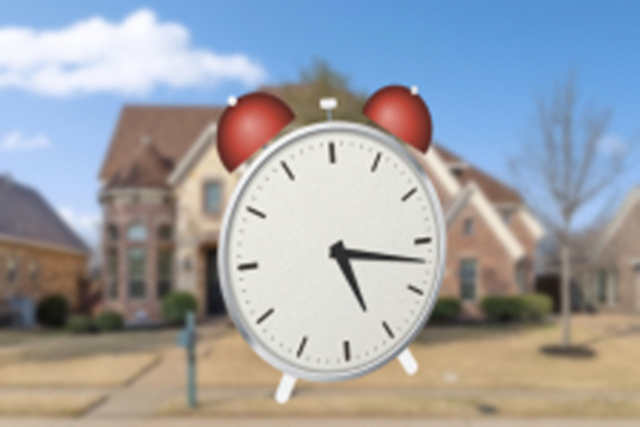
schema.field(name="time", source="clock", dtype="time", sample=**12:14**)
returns **5:17**
